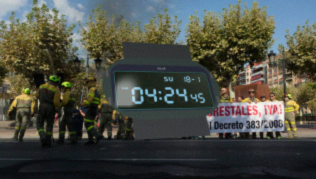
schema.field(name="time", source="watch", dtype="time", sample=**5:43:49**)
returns **4:24:45**
